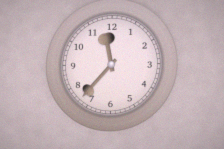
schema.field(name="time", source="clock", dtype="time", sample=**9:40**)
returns **11:37**
